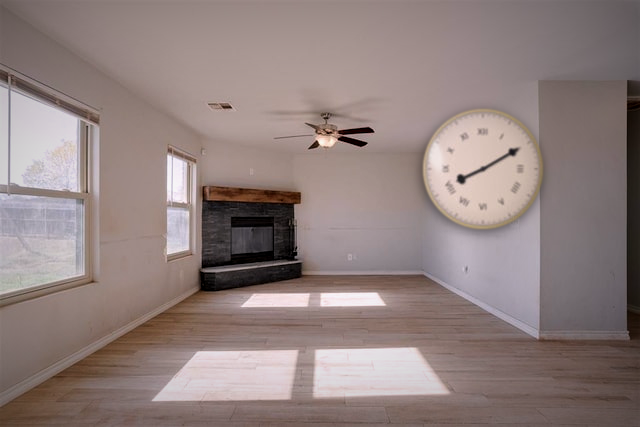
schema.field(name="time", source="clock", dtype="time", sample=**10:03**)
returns **8:10**
